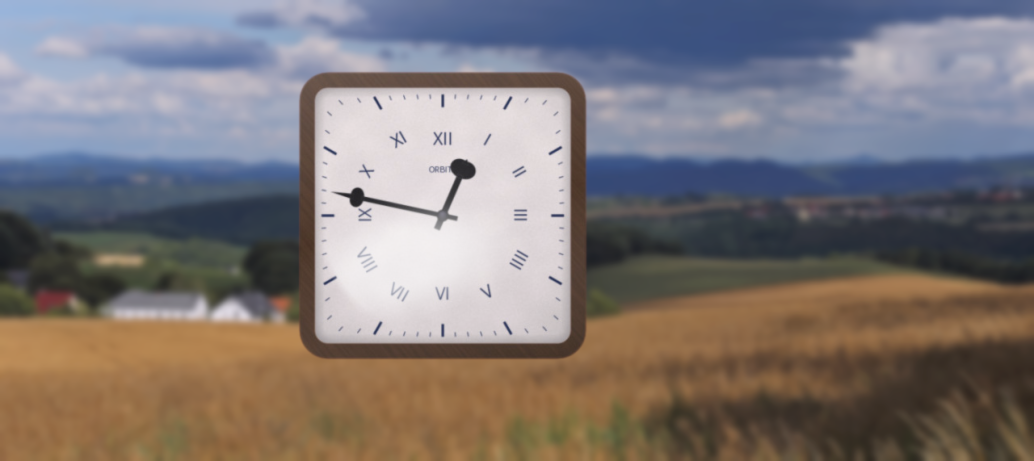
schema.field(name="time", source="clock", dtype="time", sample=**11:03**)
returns **12:47**
